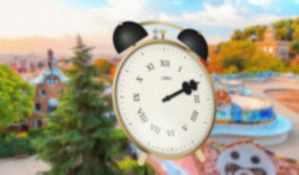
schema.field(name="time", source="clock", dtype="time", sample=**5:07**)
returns **2:11**
